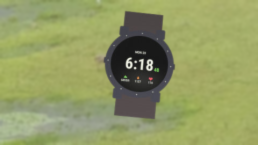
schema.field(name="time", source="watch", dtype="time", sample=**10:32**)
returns **6:18**
